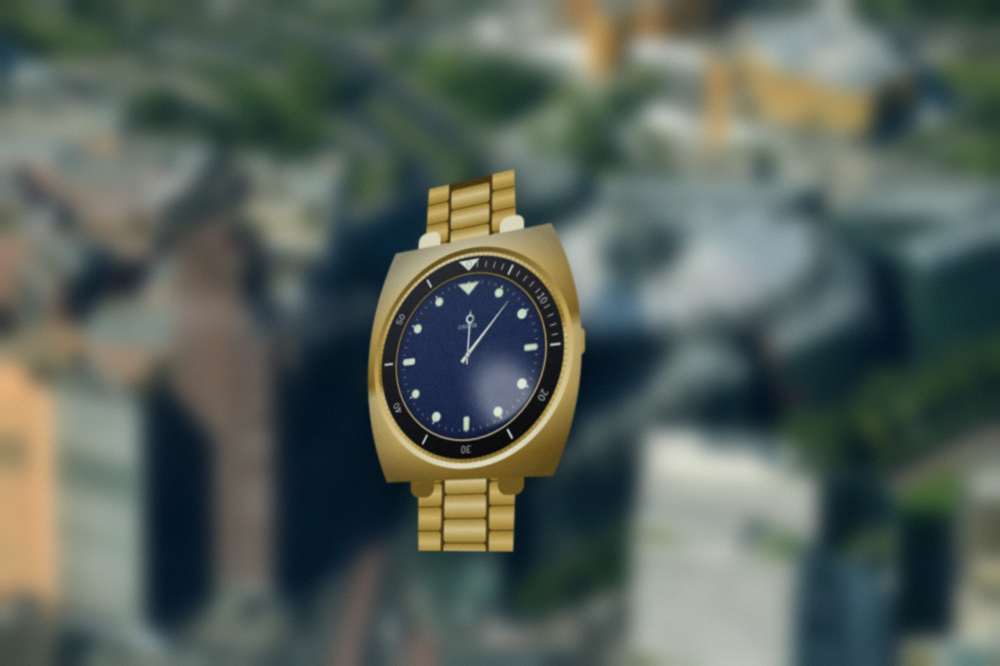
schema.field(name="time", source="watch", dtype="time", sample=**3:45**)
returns **12:07**
